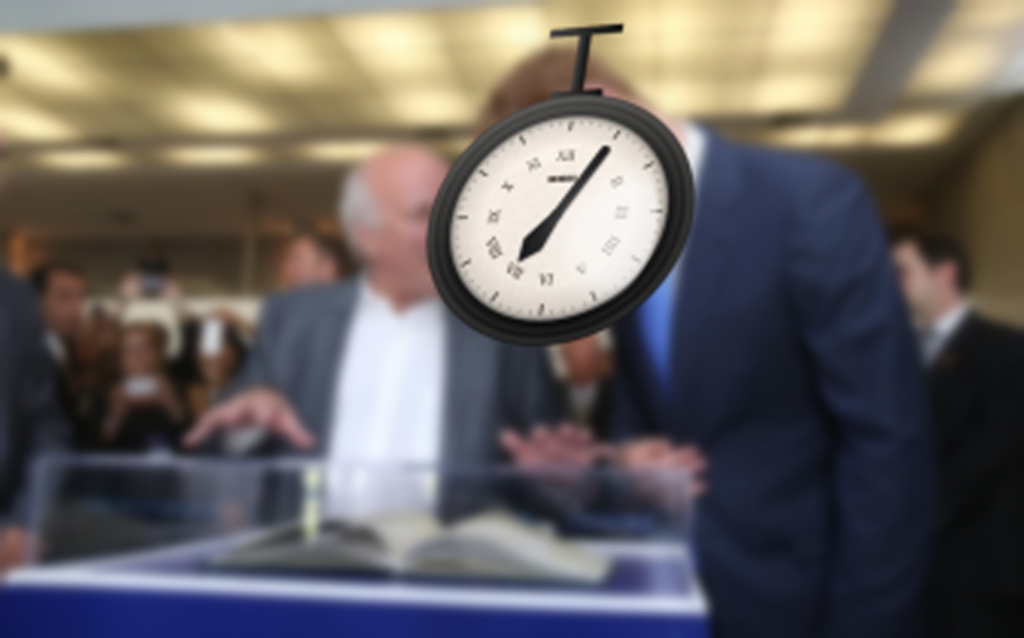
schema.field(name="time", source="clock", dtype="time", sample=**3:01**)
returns **7:05**
